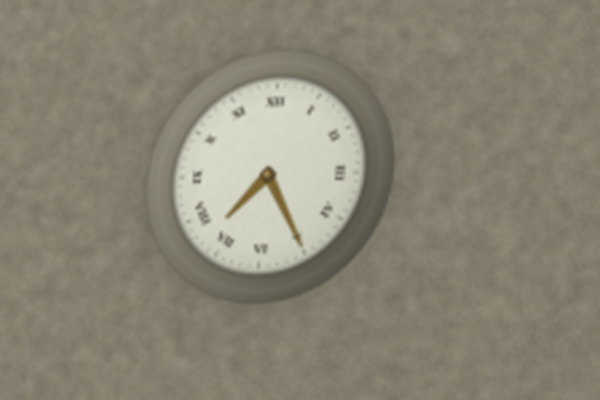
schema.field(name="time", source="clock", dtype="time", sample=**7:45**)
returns **7:25**
